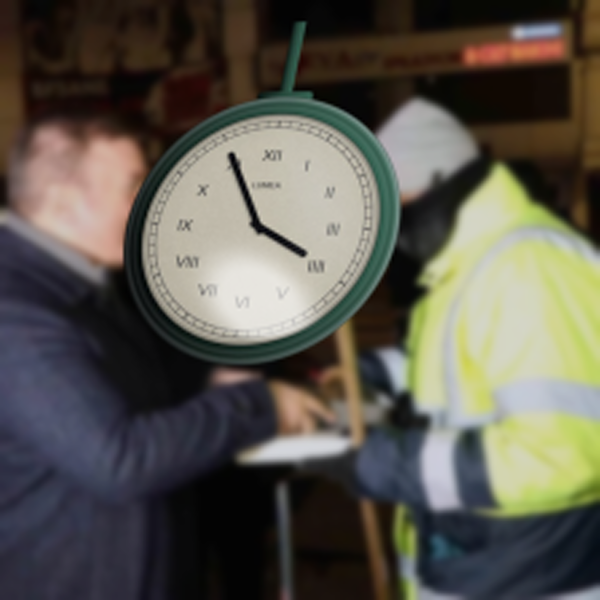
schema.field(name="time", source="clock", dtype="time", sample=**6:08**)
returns **3:55**
